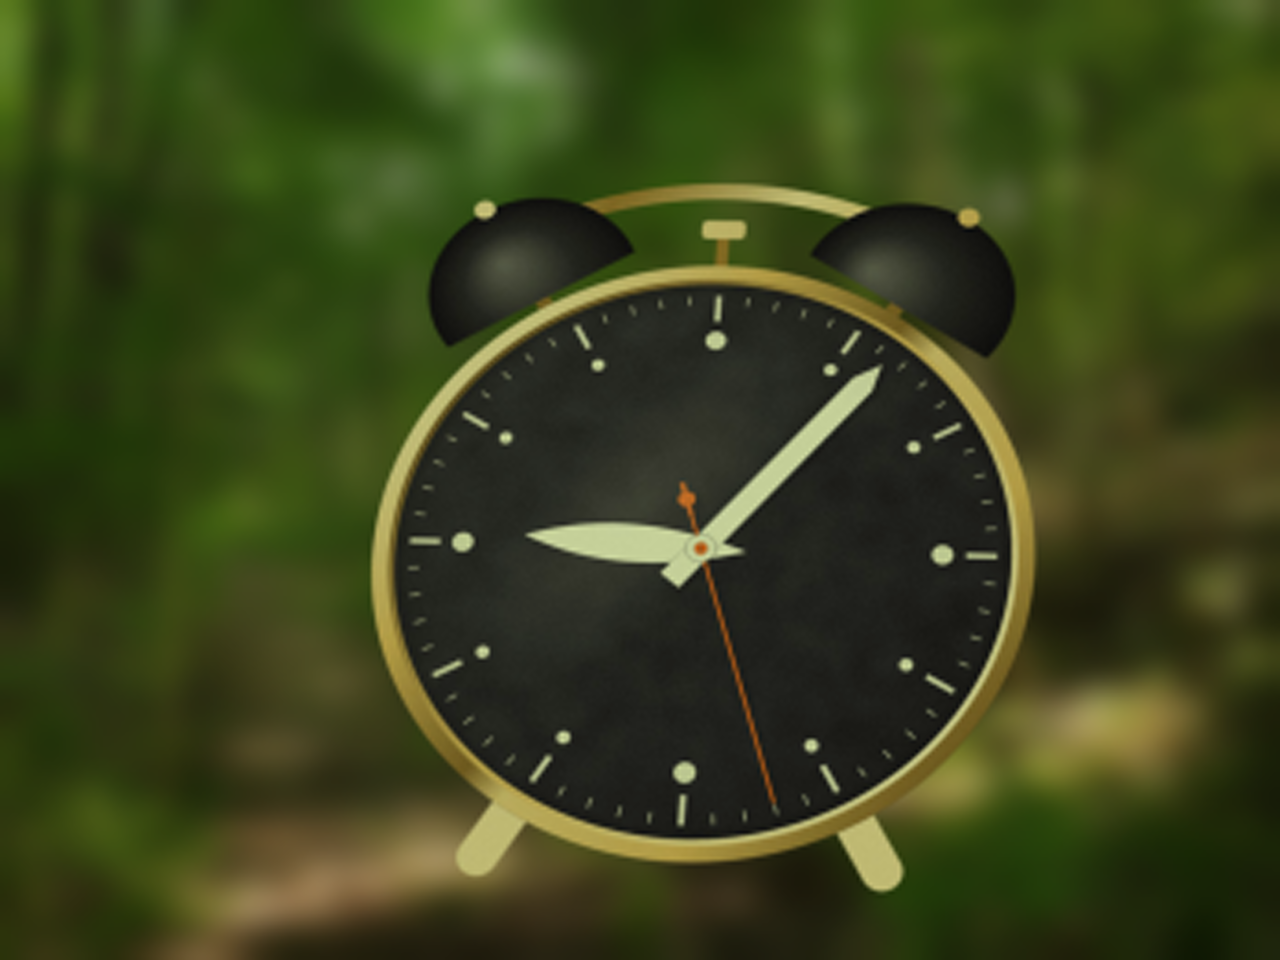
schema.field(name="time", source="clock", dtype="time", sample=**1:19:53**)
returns **9:06:27**
